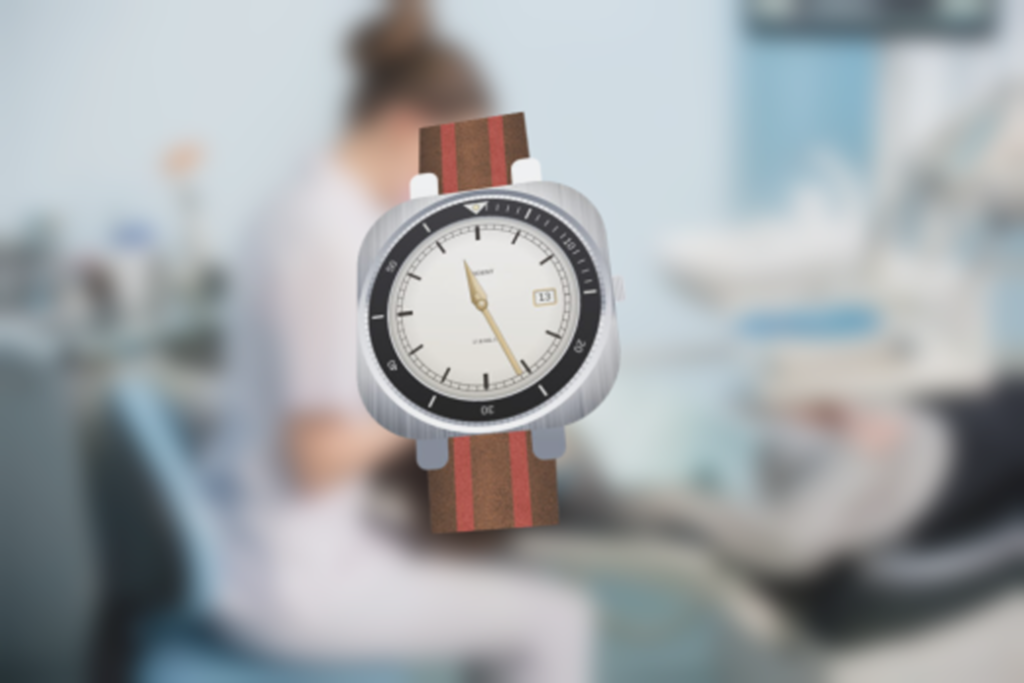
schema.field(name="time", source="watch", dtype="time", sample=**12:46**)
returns **11:26**
